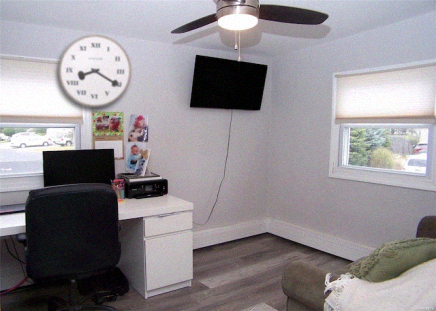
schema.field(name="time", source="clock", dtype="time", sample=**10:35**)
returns **8:20**
